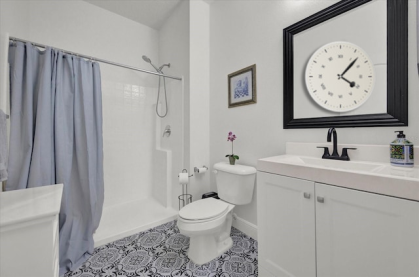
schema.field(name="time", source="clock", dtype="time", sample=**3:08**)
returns **4:07**
